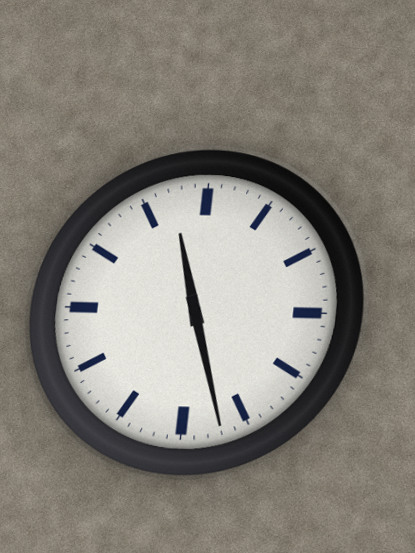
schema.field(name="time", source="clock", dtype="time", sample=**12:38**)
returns **11:27**
